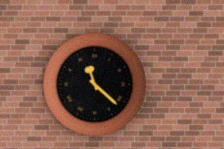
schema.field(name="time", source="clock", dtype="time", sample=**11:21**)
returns **11:22**
